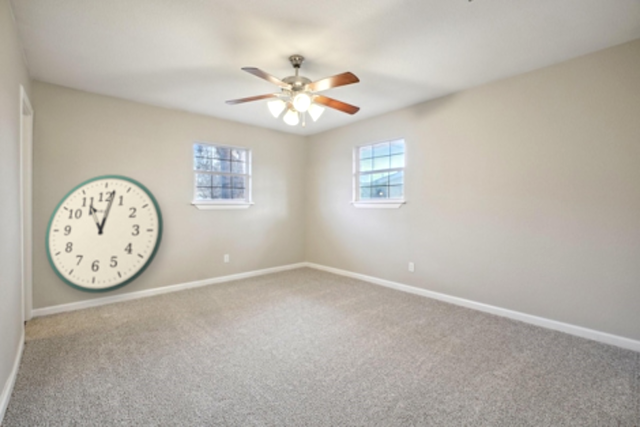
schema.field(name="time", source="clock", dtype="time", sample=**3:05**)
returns **11:02**
